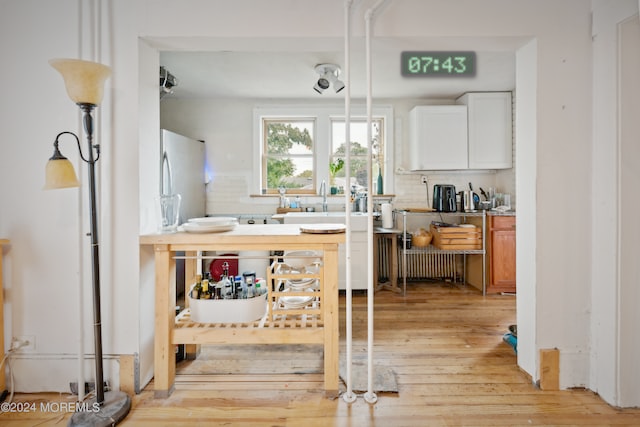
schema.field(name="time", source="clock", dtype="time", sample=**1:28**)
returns **7:43**
